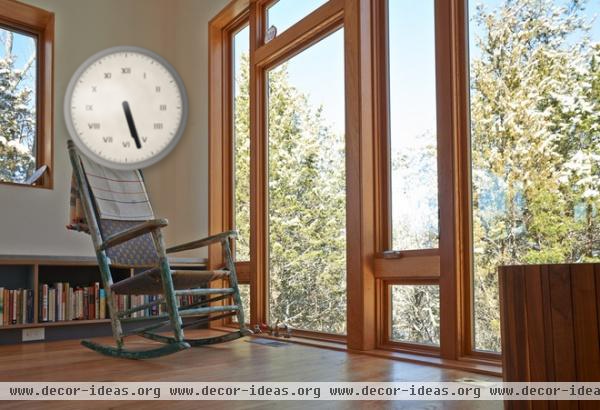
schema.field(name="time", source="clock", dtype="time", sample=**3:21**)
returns **5:27**
